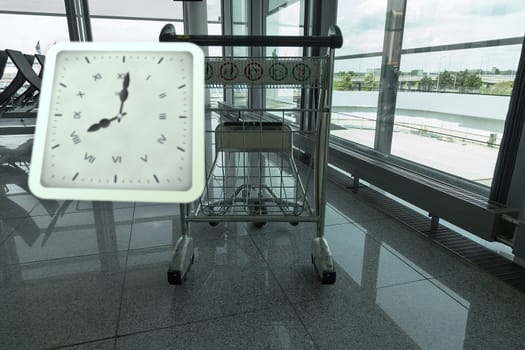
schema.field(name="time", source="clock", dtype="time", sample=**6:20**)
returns **8:01**
